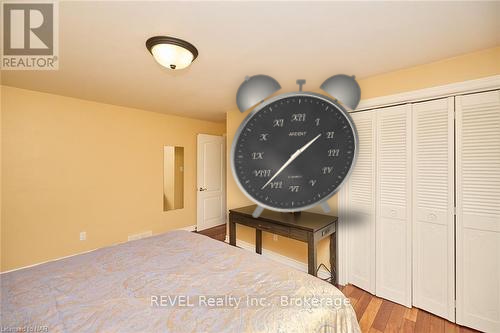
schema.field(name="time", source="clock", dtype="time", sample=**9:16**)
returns **1:37**
